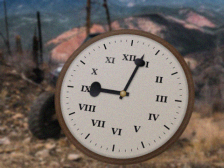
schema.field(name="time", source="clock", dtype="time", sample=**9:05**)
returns **9:03**
